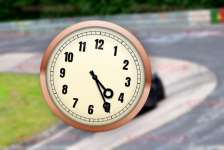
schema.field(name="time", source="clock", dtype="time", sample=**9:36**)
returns **4:25**
